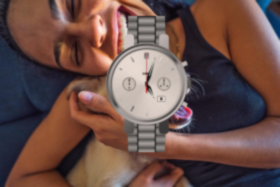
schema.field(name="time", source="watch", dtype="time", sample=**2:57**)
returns **5:03**
